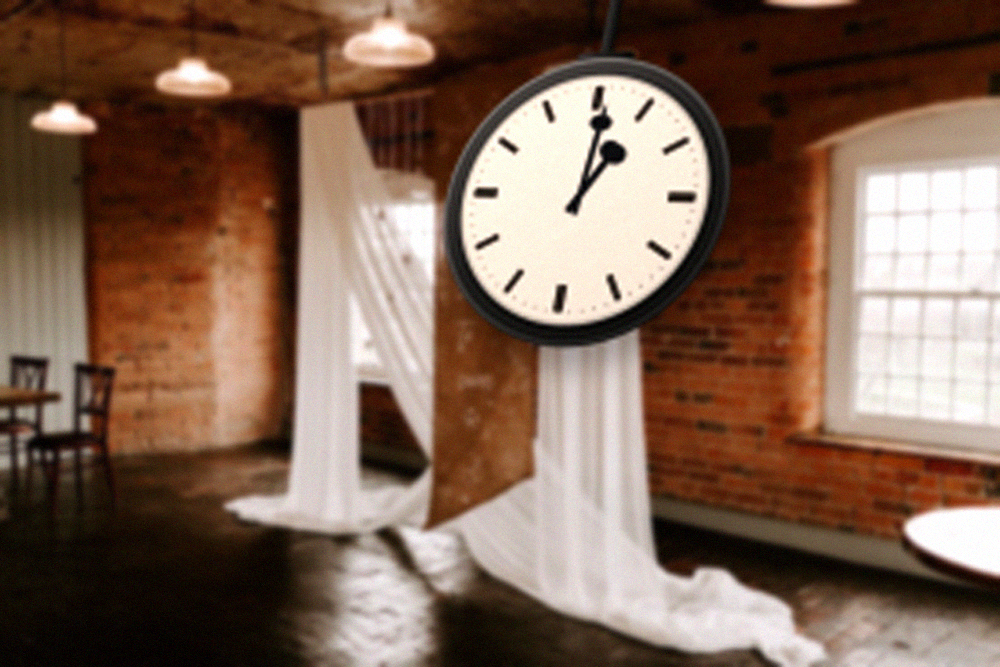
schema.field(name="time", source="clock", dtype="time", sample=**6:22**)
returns **1:01**
